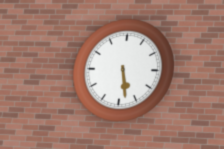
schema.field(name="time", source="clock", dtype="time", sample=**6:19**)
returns **5:28**
